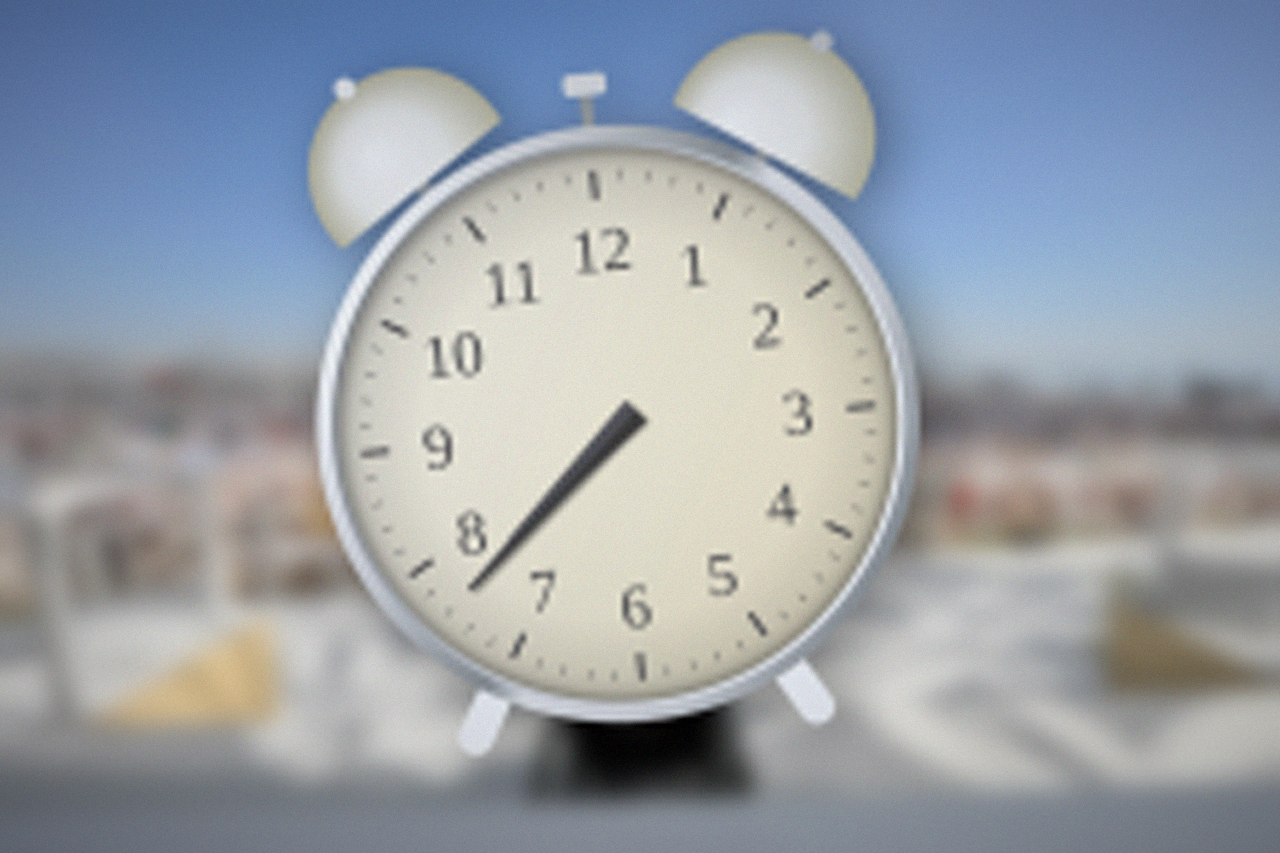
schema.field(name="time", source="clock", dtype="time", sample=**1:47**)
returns **7:38**
